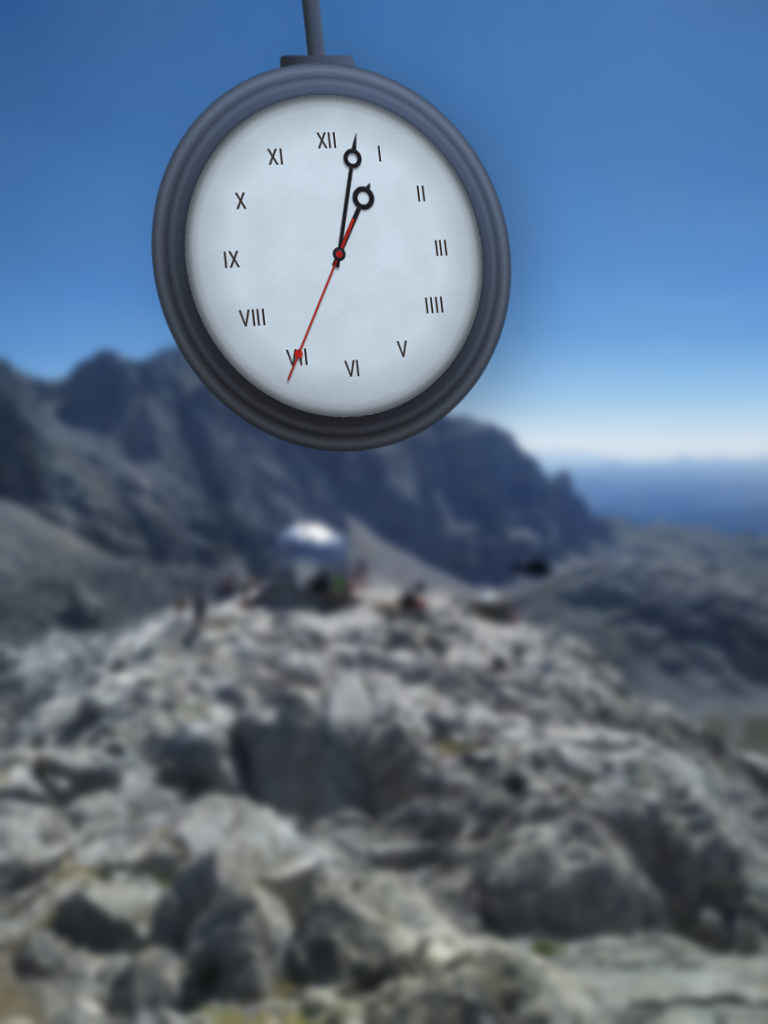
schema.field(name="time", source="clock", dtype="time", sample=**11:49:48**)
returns **1:02:35**
